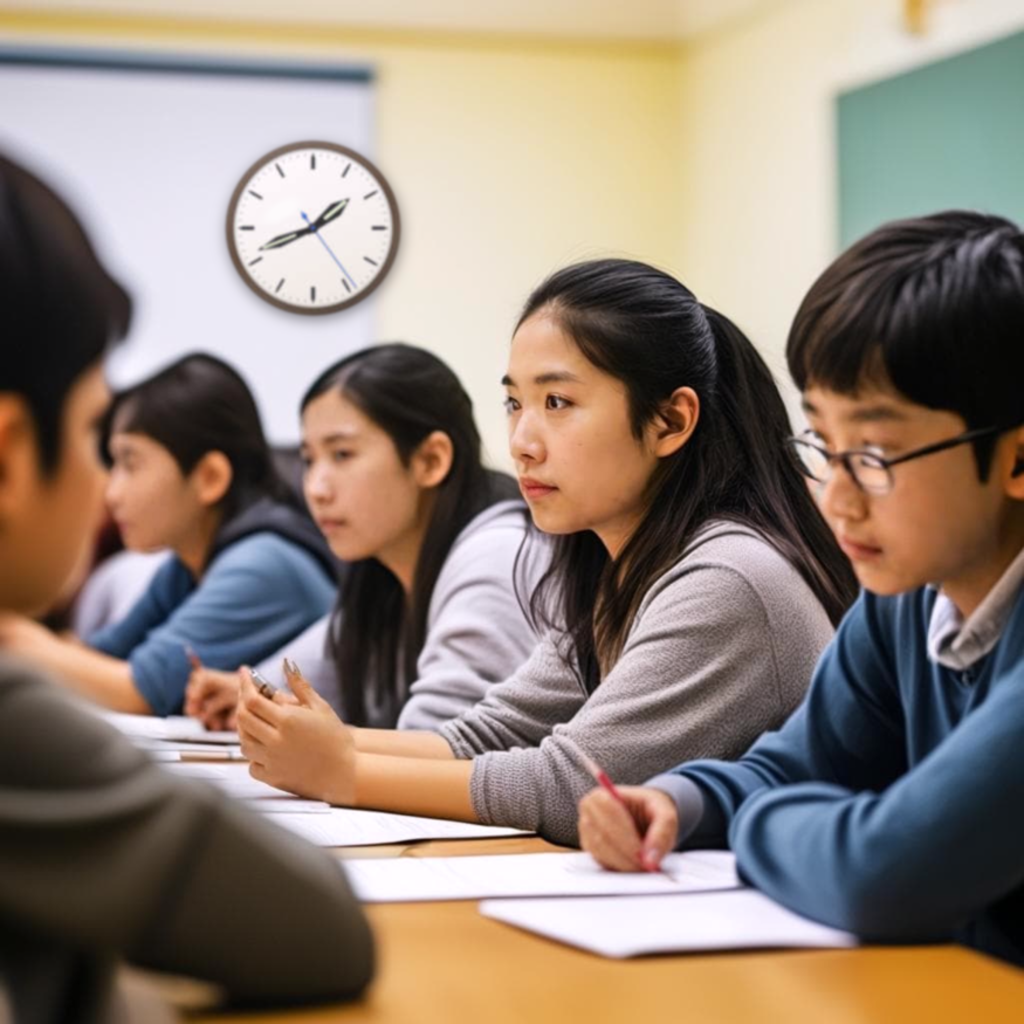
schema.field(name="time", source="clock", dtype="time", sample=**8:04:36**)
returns **1:41:24**
